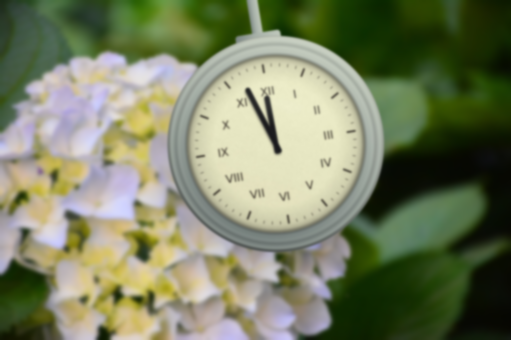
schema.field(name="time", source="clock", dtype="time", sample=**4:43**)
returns **11:57**
